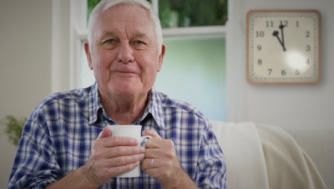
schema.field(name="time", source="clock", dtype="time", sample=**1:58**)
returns **10:59**
